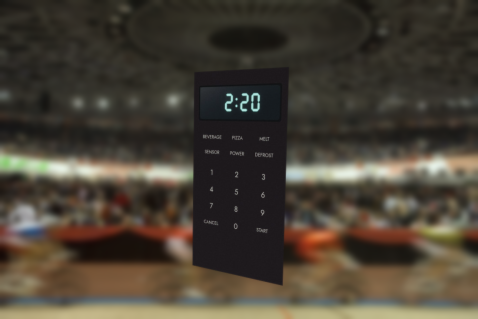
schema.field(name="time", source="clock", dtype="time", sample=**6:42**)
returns **2:20**
